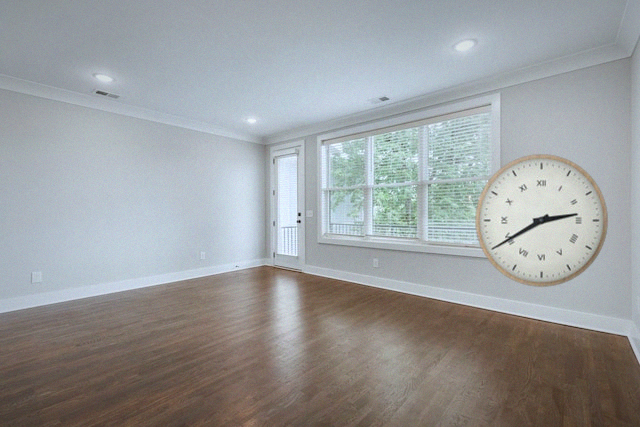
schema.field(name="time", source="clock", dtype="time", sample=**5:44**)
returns **2:40**
